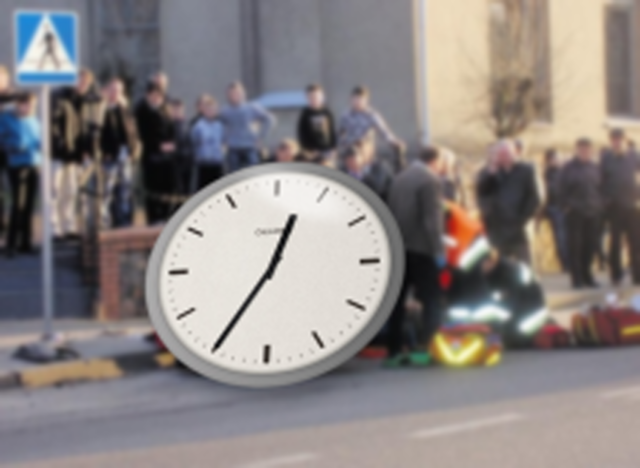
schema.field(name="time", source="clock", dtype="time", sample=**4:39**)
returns **12:35**
